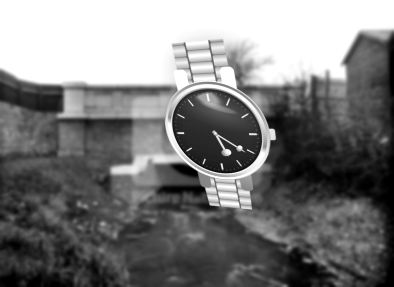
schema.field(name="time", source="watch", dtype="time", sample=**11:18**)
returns **5:21**
